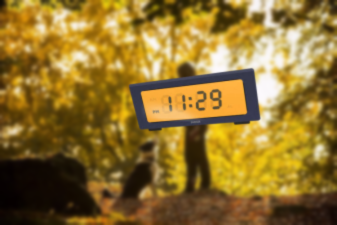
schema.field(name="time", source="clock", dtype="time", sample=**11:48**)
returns **11:29**
